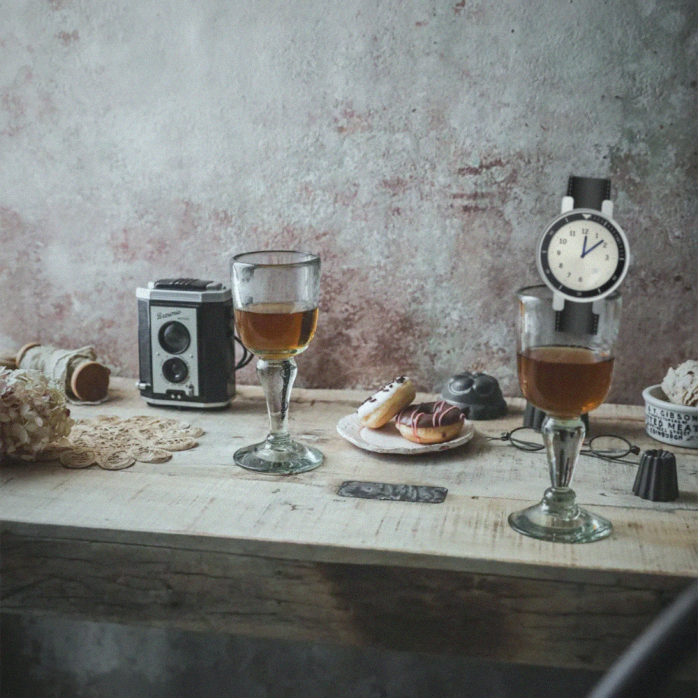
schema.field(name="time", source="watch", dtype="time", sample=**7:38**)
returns **12:08**
